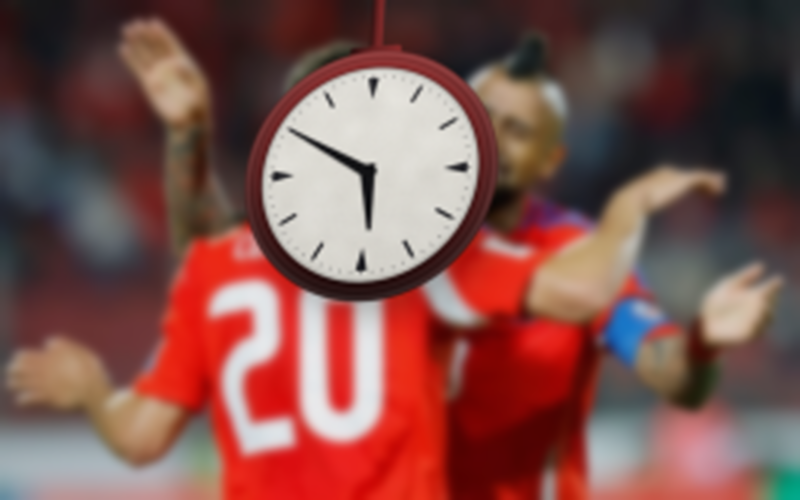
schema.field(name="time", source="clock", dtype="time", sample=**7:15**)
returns **5:50**
